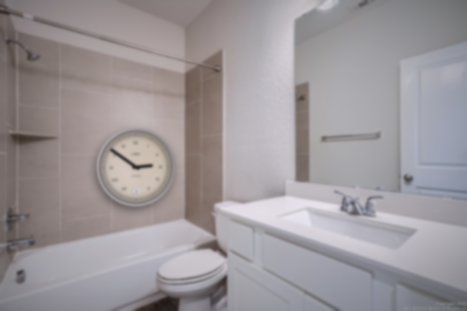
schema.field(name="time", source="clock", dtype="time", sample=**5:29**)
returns **2:51**
